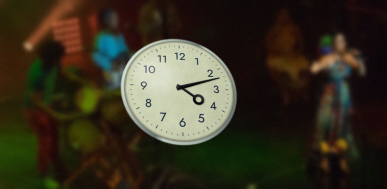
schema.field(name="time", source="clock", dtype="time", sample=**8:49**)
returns **4:12**
